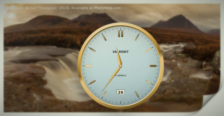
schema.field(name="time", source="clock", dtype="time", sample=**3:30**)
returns **11:36**
